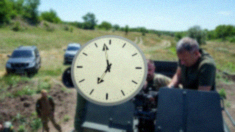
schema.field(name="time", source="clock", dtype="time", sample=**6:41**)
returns **6:58**
